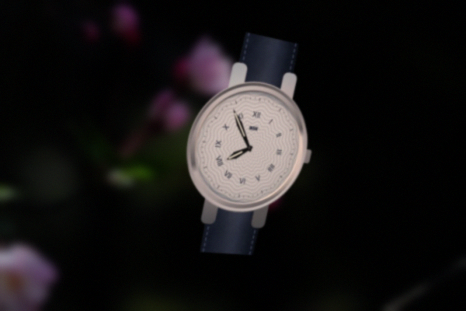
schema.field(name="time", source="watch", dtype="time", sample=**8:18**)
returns **7:54**
